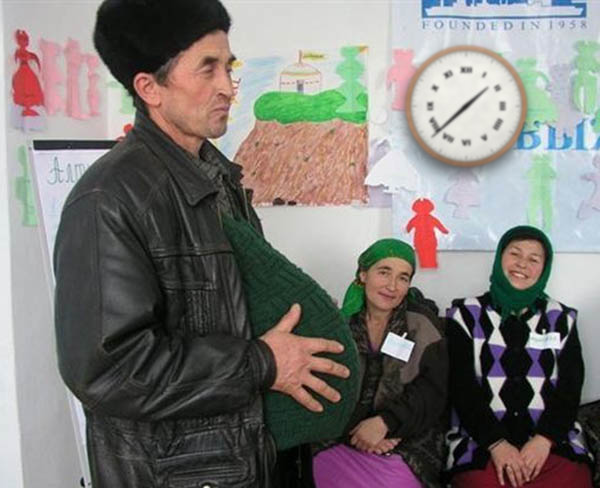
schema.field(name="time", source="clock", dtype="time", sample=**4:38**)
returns **1:38**
